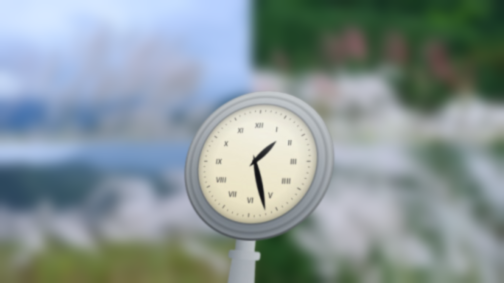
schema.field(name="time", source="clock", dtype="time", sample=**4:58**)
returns **1:27**
